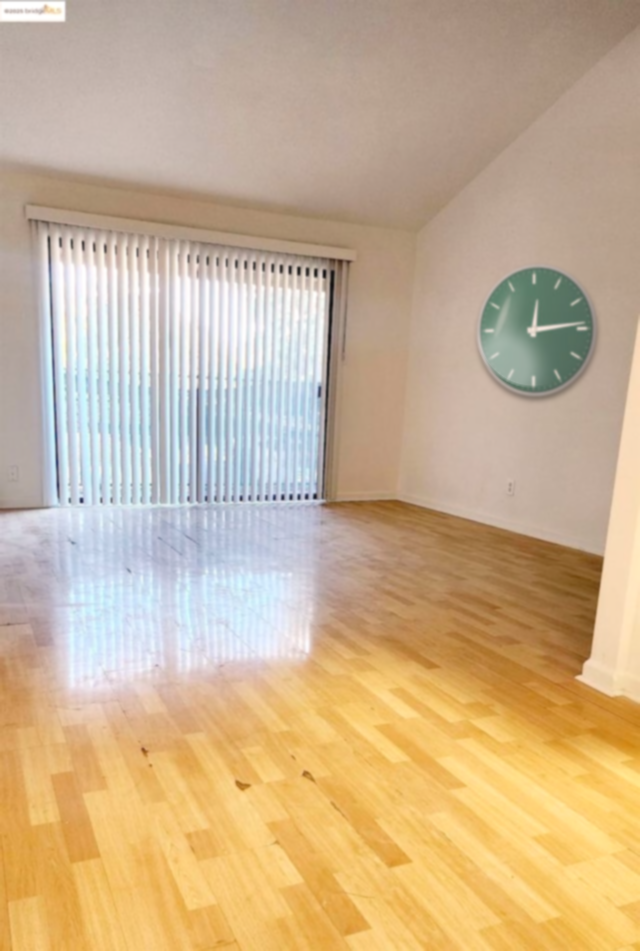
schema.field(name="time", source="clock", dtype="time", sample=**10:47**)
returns **12:14**
